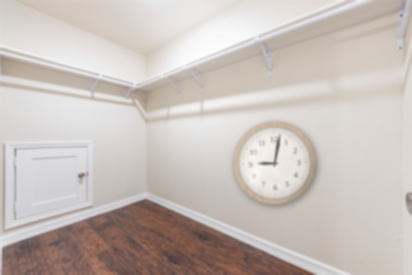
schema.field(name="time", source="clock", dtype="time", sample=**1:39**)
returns **9:02**
